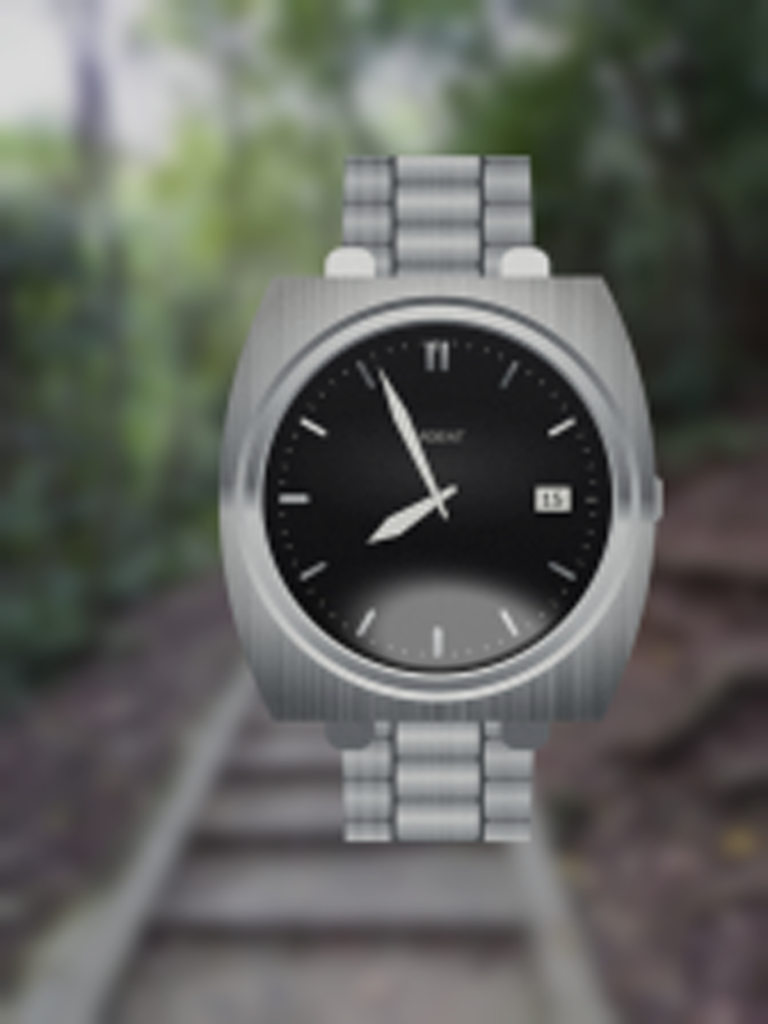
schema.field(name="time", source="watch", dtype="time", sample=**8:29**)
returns **7:56**
